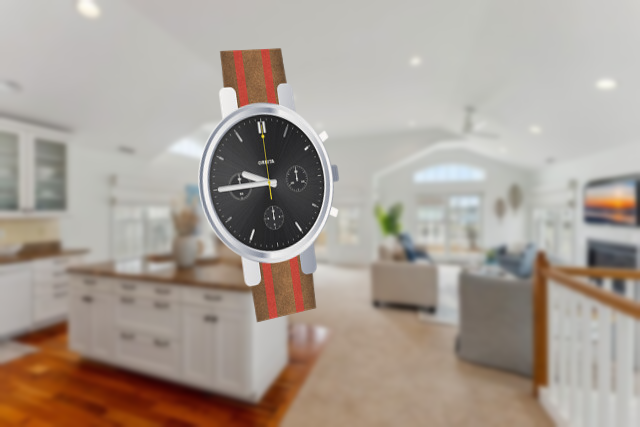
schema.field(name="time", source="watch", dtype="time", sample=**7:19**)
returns **9:45**
